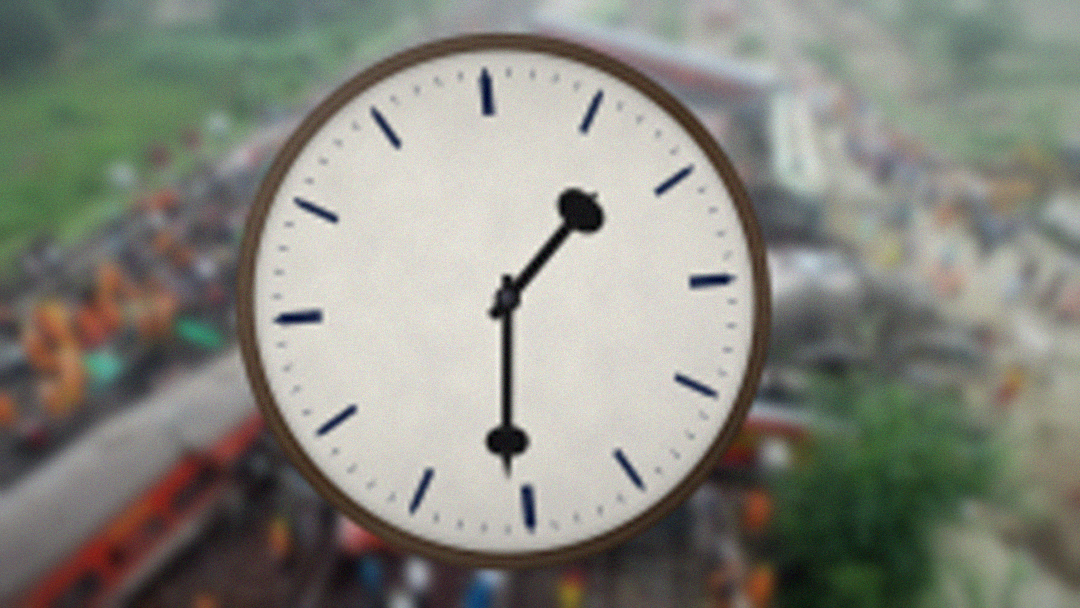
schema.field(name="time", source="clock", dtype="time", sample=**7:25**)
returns **1:31**
